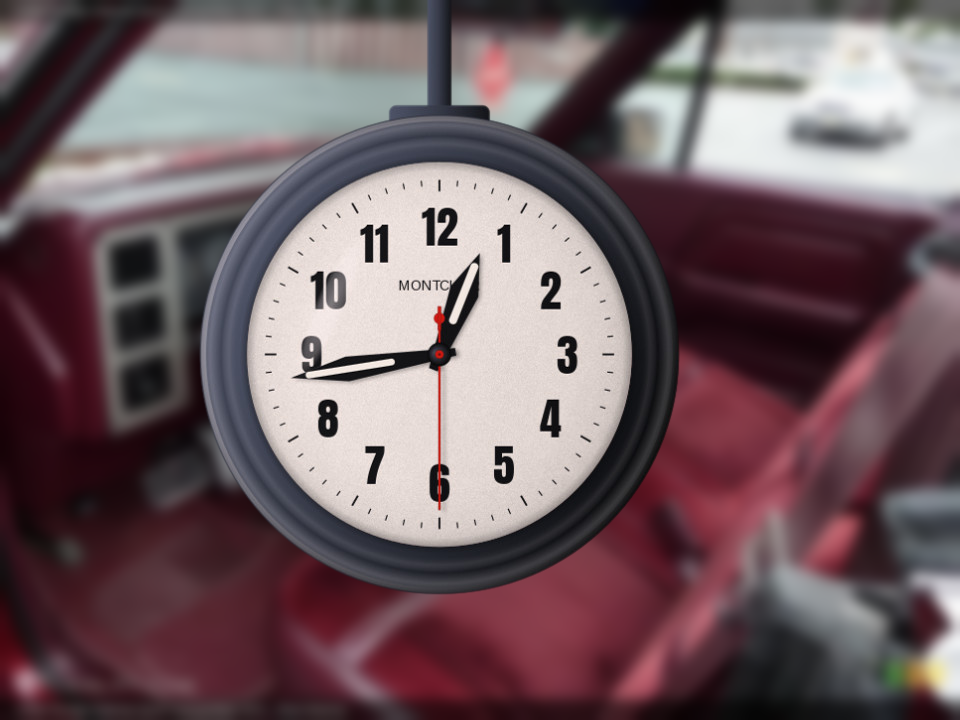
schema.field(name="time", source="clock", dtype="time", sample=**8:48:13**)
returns **12:43:30**
